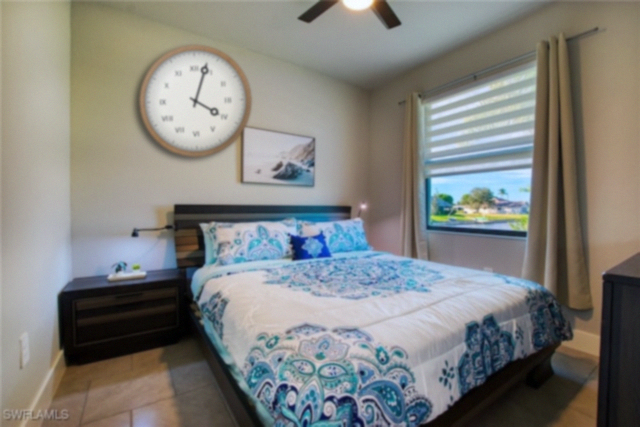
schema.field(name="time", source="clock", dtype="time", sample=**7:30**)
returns **4:03**
